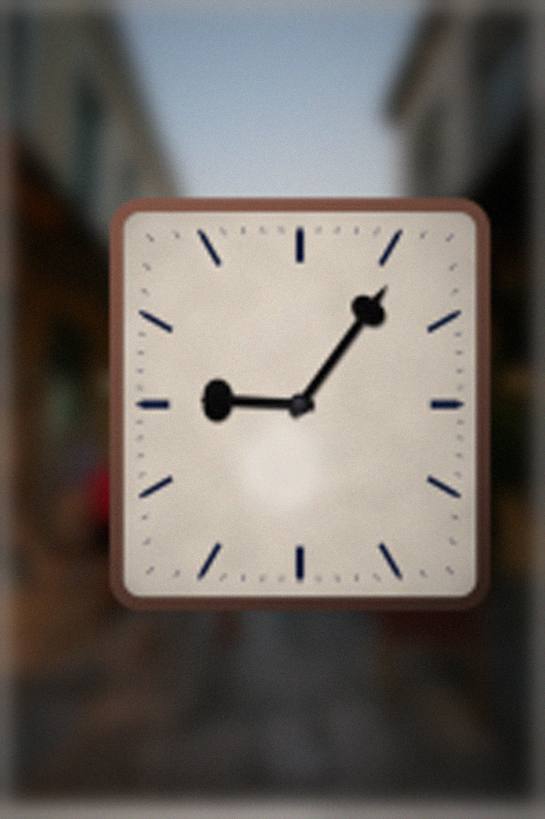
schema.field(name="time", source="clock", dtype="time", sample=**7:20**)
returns **9:06**
